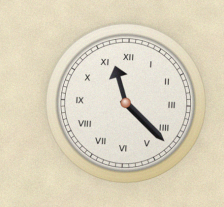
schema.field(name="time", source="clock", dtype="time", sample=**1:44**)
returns **11:22**
